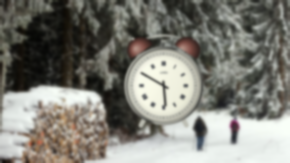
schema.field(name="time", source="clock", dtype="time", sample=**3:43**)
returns **5:50**
